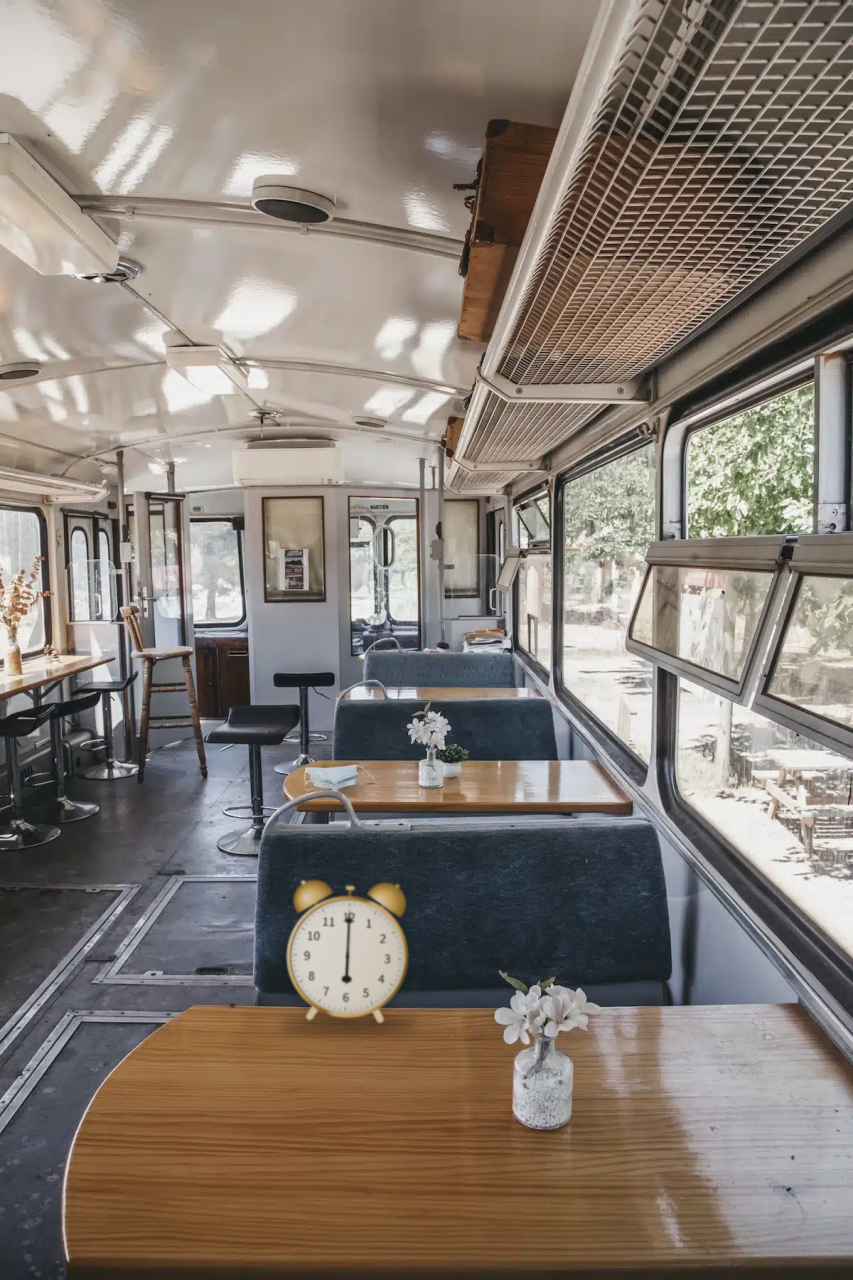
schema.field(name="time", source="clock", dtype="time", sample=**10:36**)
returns **6:00**
